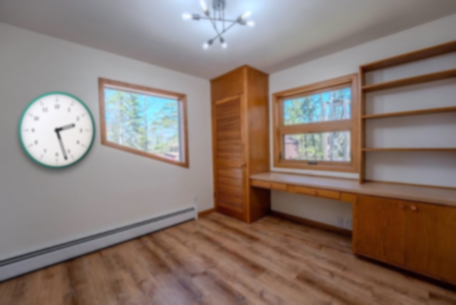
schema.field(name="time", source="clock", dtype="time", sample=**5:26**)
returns **2:27**
